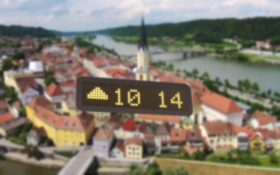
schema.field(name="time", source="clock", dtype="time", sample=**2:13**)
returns **10:14**
